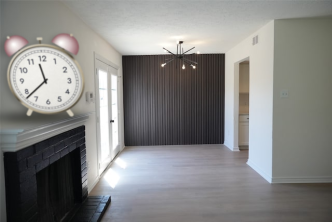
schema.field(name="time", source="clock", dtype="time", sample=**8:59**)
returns **11:38**
